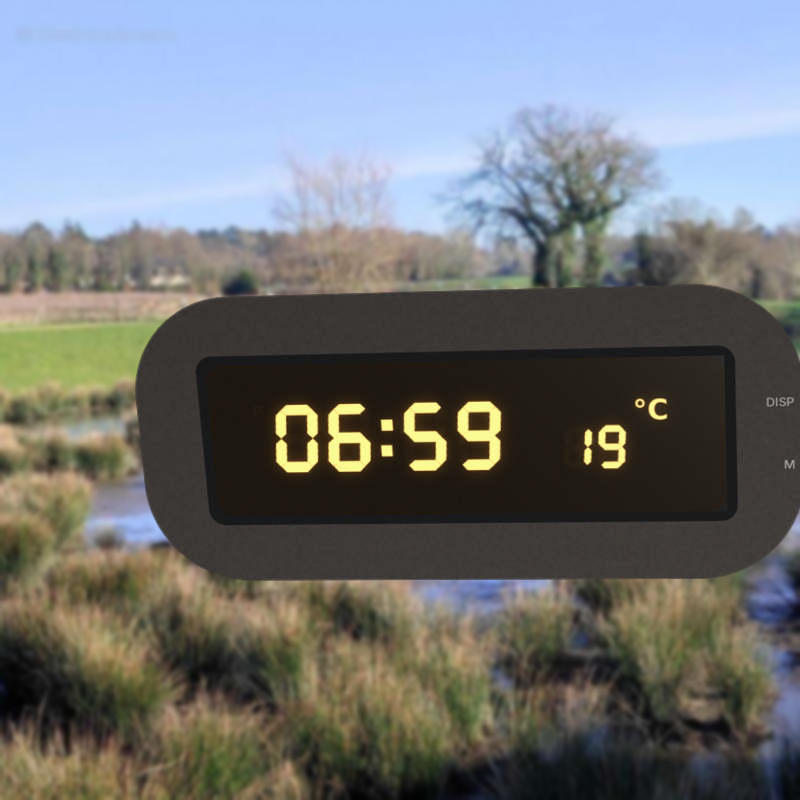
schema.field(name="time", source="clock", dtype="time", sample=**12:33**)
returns **6:59**
